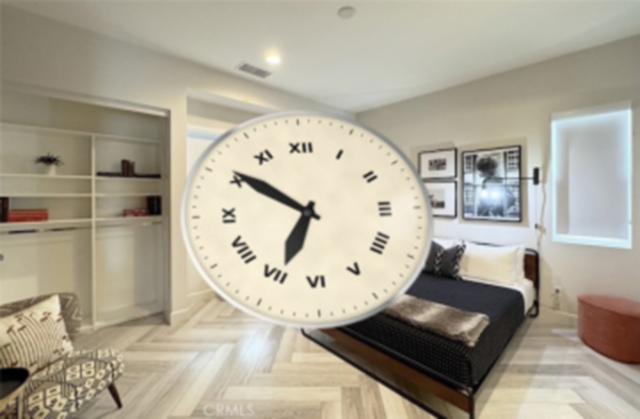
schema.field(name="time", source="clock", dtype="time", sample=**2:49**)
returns **6:51**
